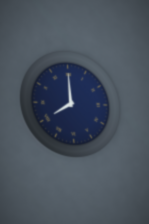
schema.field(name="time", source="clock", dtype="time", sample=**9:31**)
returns **8:00**
